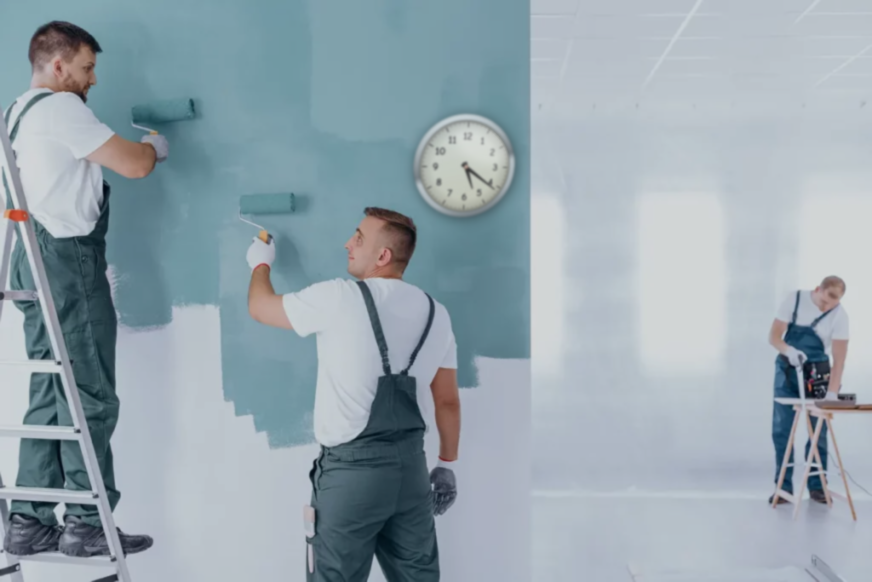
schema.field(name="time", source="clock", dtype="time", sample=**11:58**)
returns **5:21**
